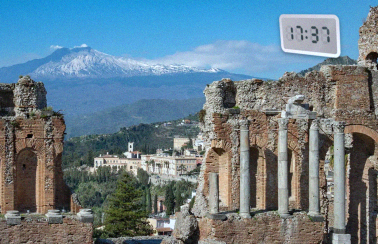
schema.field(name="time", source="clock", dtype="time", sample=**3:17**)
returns **17:37**
